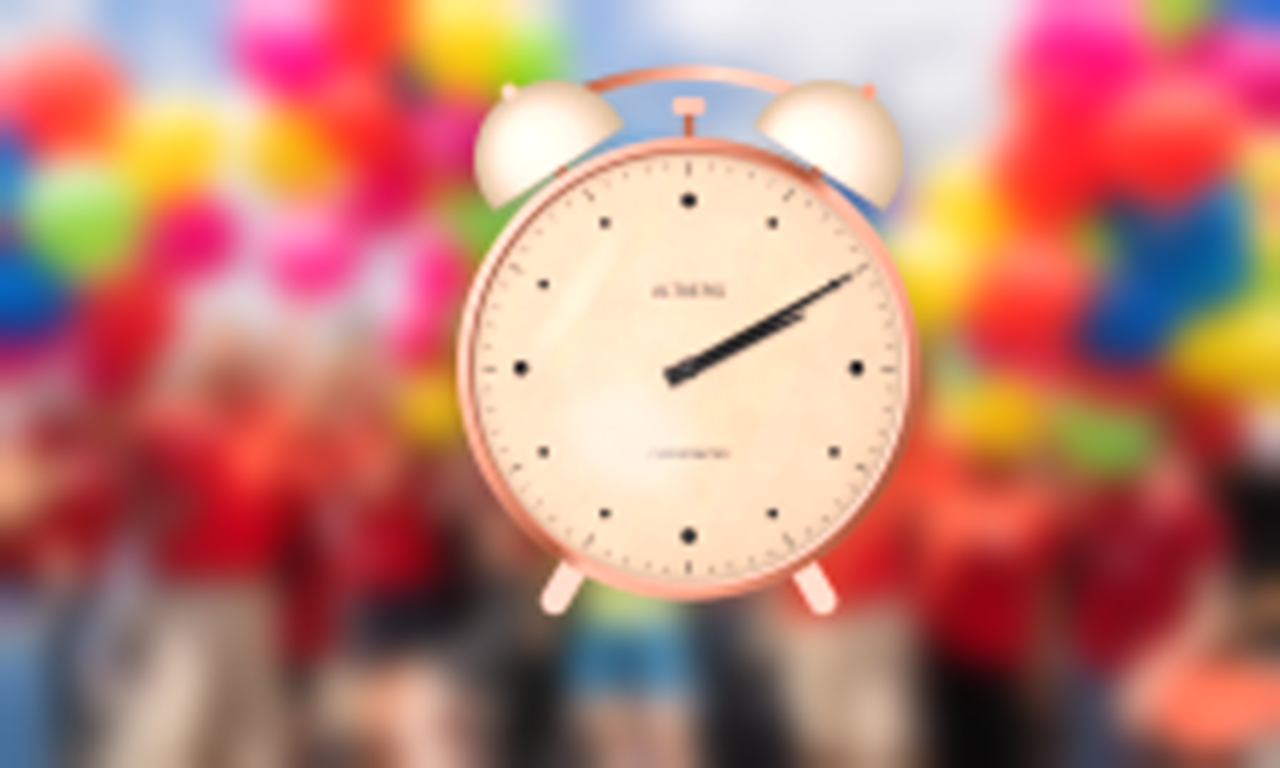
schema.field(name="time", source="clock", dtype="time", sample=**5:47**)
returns **2:10**
